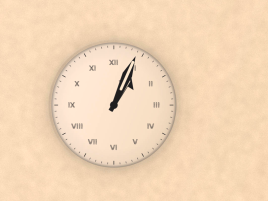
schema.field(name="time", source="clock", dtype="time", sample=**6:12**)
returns **1:04**
